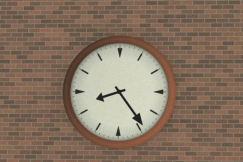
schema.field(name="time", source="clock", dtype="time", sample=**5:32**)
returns **8:24**
